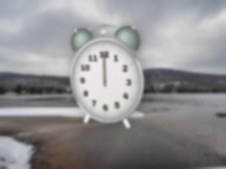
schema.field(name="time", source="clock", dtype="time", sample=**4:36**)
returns **12:00**
